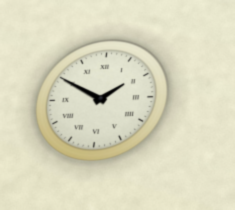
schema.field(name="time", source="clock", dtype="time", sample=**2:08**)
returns **1:50**
